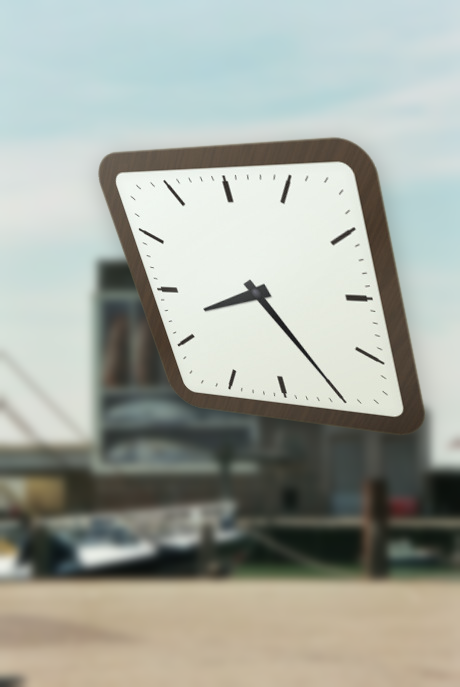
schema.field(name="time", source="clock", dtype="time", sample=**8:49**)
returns **8:25**
